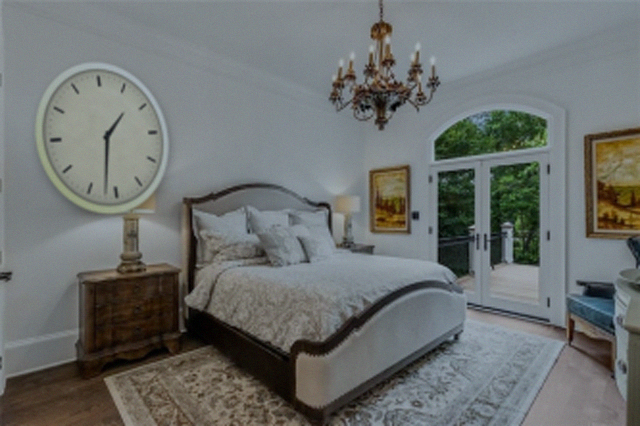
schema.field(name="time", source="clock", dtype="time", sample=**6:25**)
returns **1:32**
